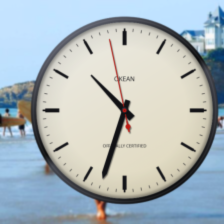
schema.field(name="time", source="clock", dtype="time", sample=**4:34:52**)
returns **10:32:58**
